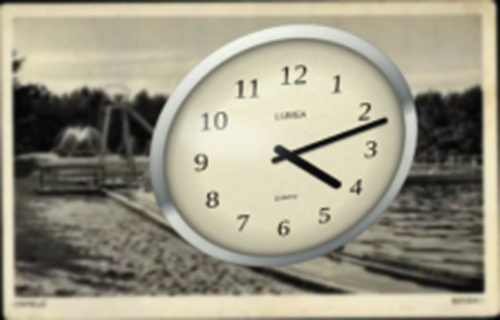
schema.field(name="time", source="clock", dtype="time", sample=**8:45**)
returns **4:12**
